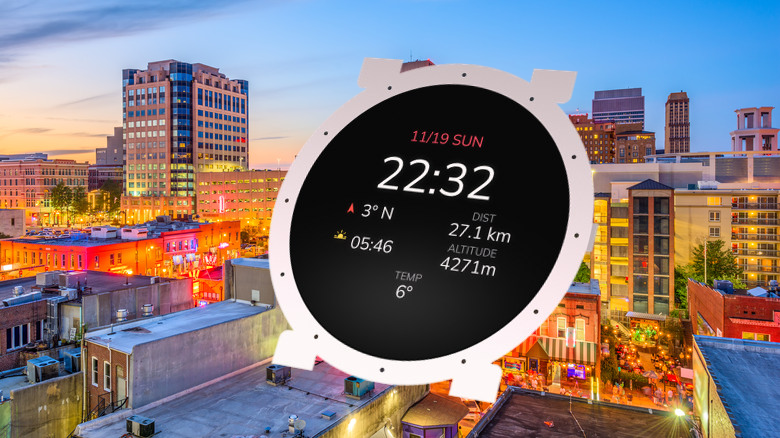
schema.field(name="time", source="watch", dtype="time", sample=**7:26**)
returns **22:32**
